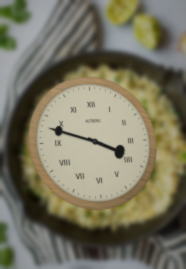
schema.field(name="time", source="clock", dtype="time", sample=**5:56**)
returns **3:48**
